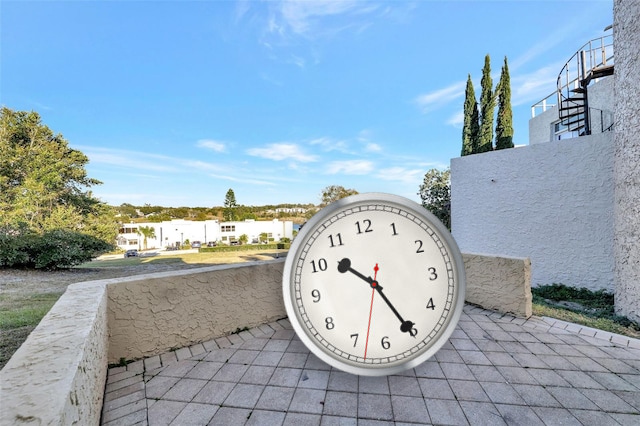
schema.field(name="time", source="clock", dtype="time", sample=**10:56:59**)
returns **10:25:33**
